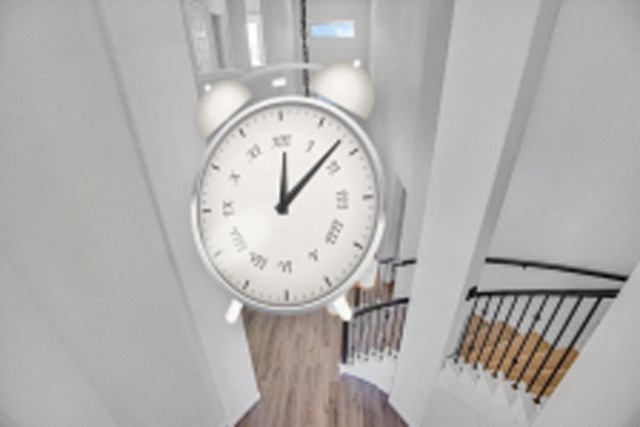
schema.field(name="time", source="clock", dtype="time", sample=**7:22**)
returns **12:08**
